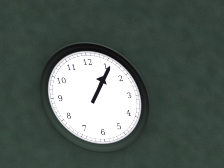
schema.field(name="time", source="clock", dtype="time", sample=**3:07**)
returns **1:06**
